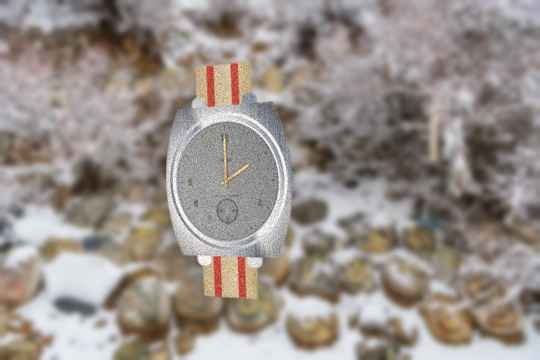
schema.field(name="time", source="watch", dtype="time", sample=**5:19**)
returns **2:00**
